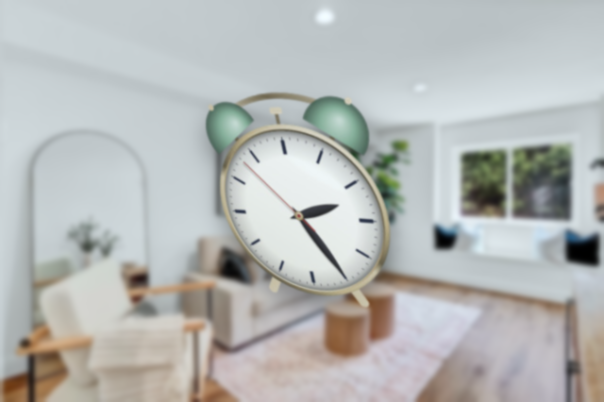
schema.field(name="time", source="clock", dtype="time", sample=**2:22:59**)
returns **2:24:53**
